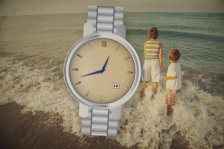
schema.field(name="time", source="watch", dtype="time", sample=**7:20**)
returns **12:42**
